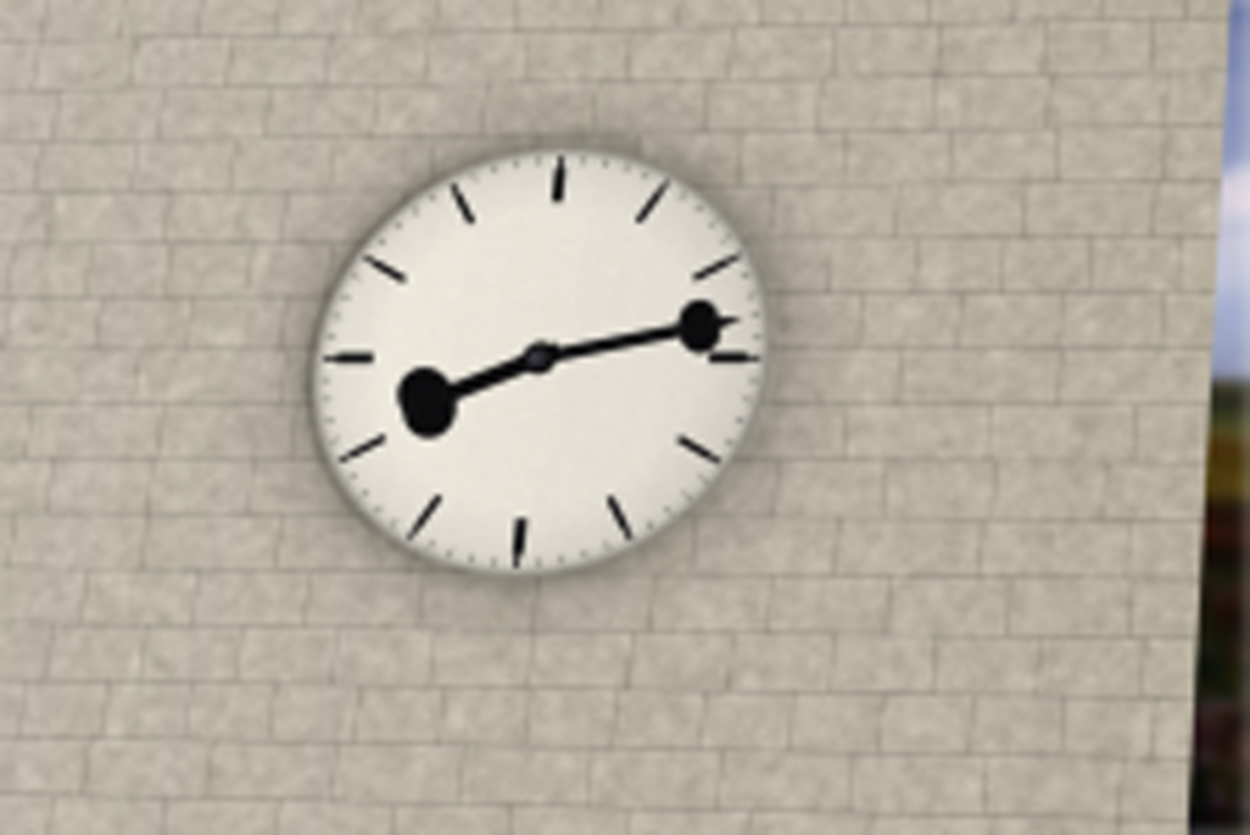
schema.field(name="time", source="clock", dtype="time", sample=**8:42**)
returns **8:13**
